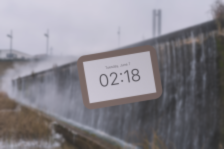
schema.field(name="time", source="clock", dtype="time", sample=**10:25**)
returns **2:18**
